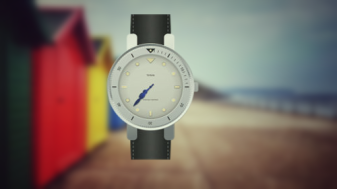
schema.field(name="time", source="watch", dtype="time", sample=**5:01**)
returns **7:37**
